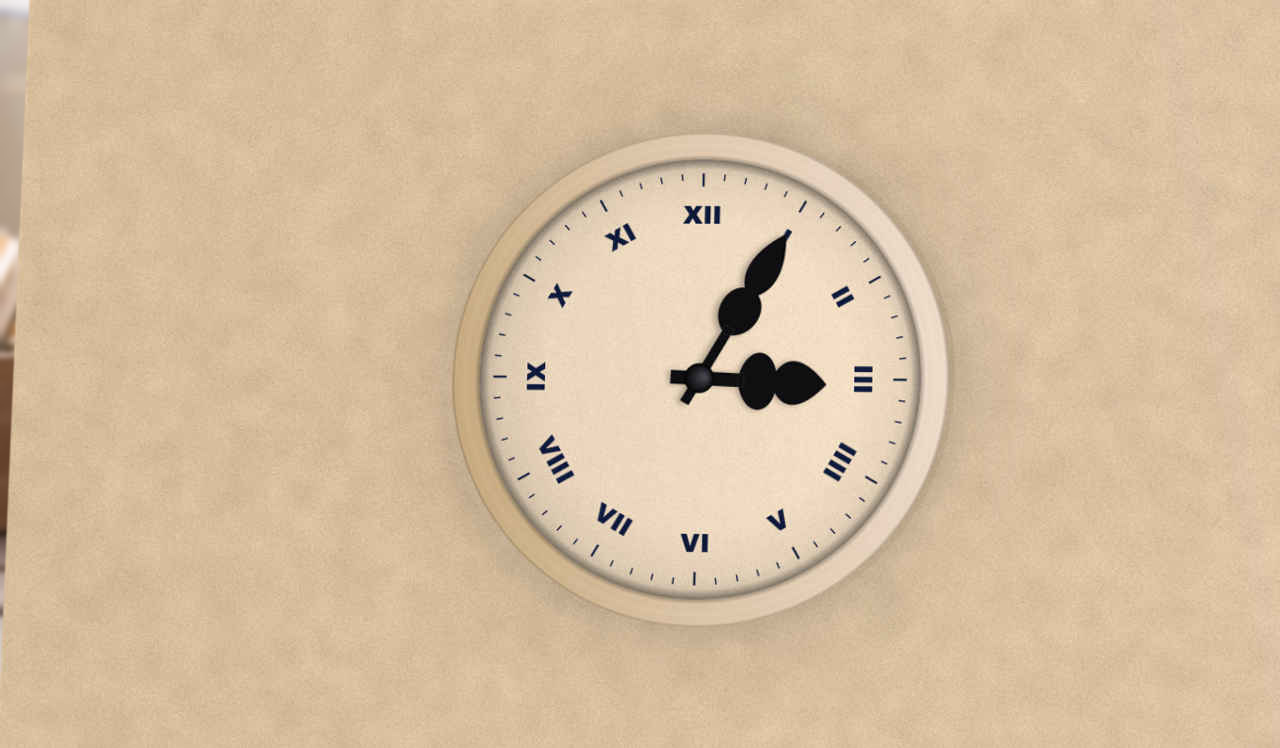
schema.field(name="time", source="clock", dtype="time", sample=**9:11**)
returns **3:05**
